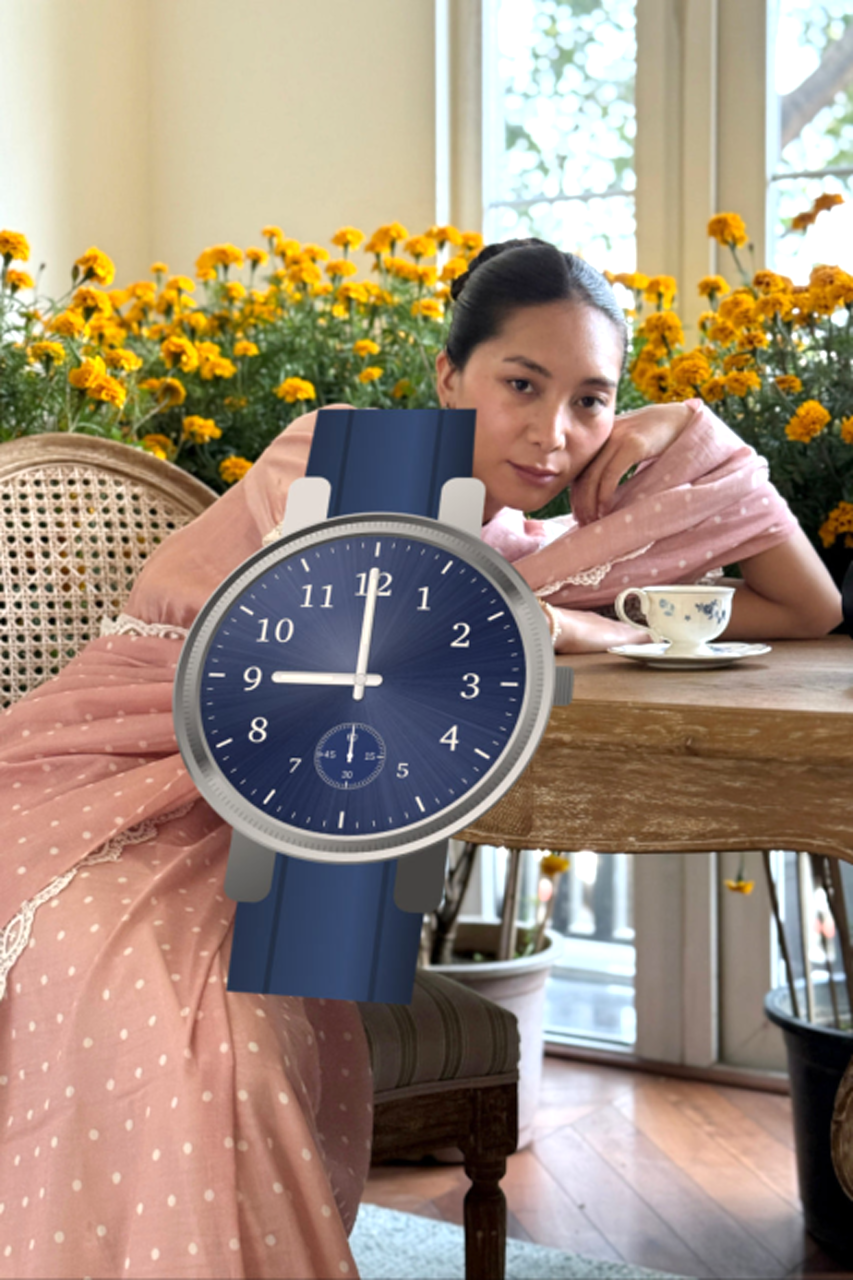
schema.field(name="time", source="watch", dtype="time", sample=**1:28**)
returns **9:00**
